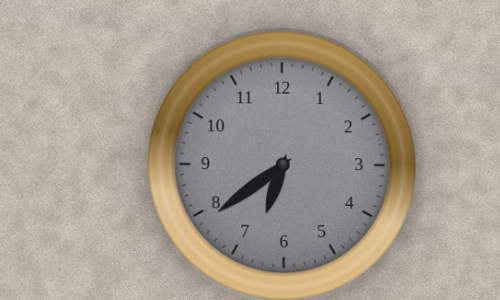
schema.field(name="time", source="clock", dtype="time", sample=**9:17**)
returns **6:39**
